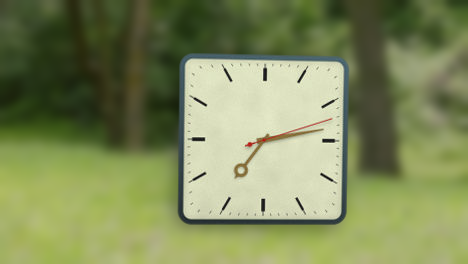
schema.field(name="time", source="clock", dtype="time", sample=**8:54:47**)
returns **7:13:12**
